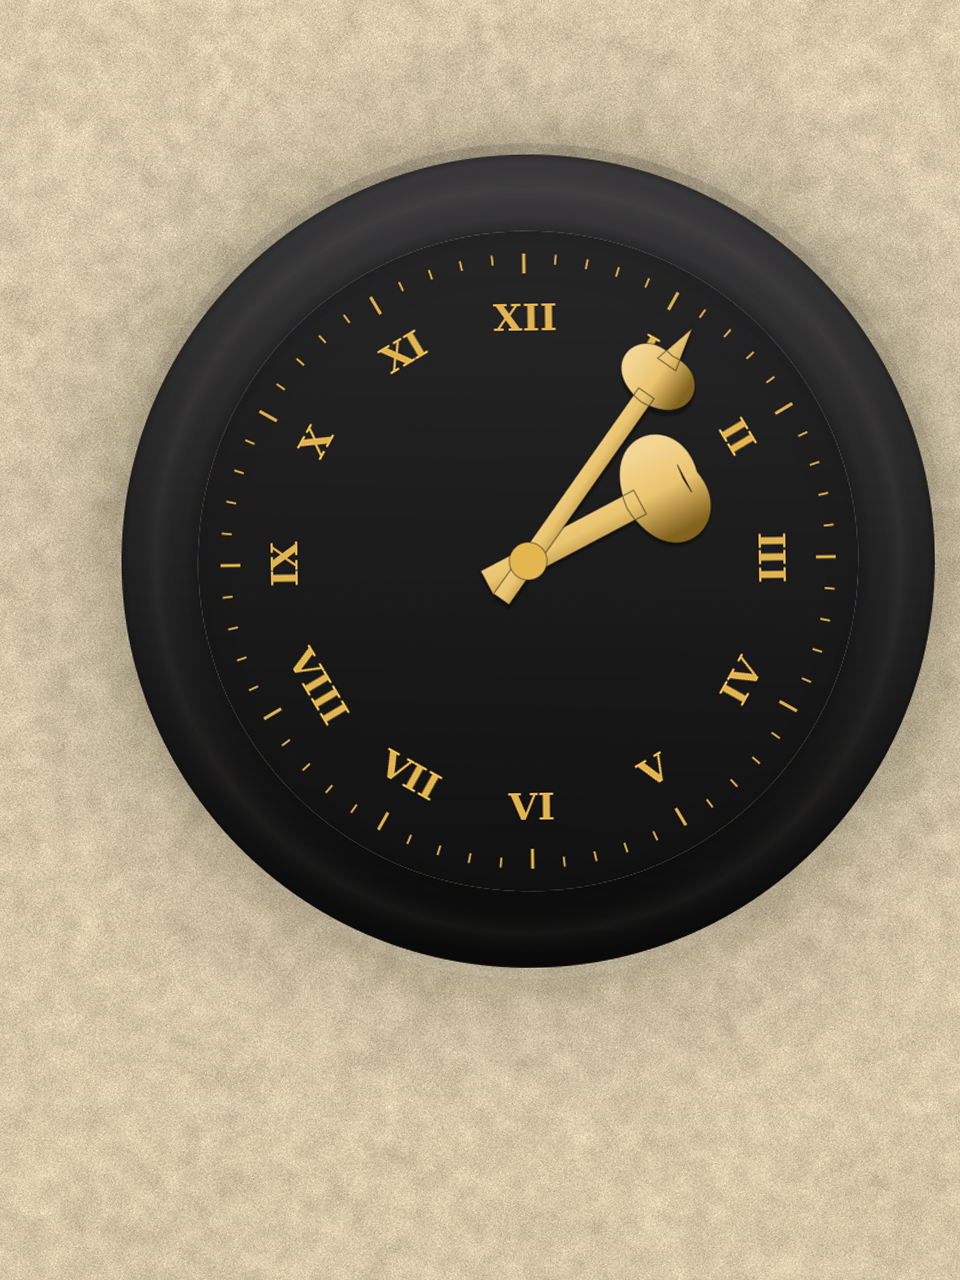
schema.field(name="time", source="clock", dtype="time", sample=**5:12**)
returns **2:06**
